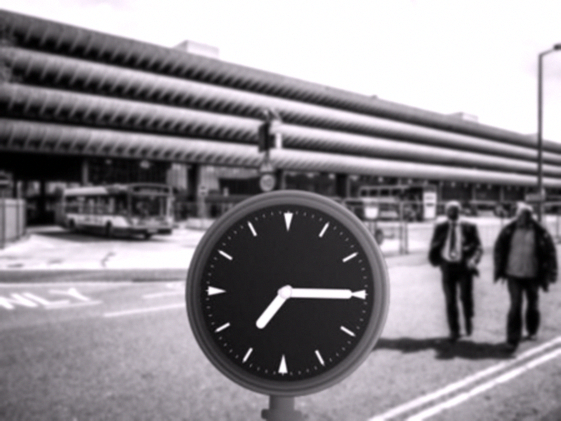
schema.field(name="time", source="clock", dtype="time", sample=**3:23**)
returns **7:15**
